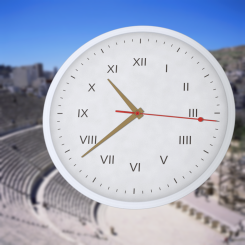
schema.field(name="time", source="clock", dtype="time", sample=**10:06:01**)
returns **10:38:16**
